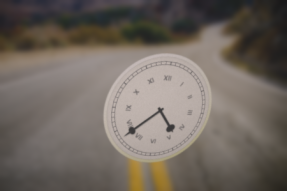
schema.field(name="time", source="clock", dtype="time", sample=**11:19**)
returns **4:38**
